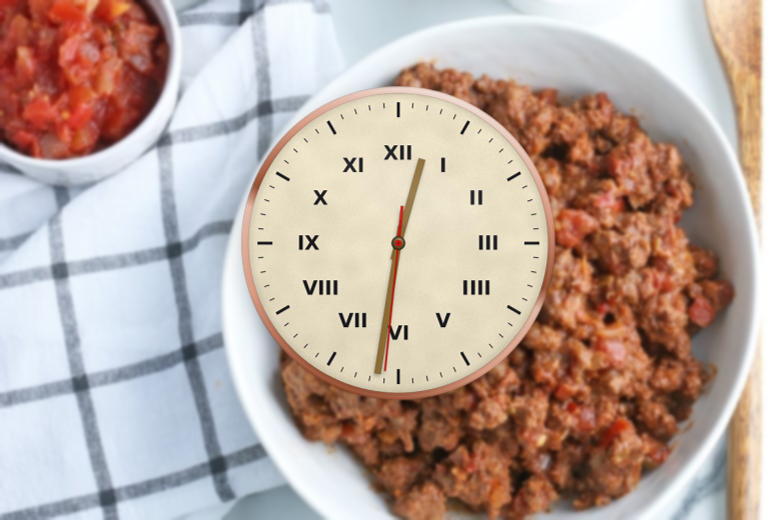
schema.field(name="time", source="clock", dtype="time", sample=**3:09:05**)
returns **12:31:31**
